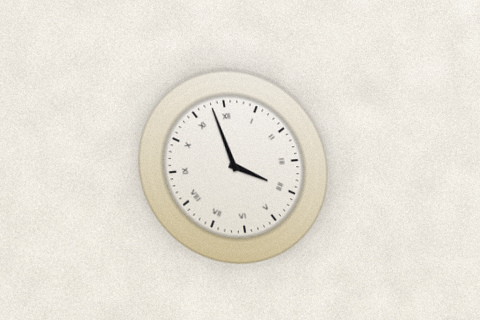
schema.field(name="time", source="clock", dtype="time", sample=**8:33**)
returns **3:58**
